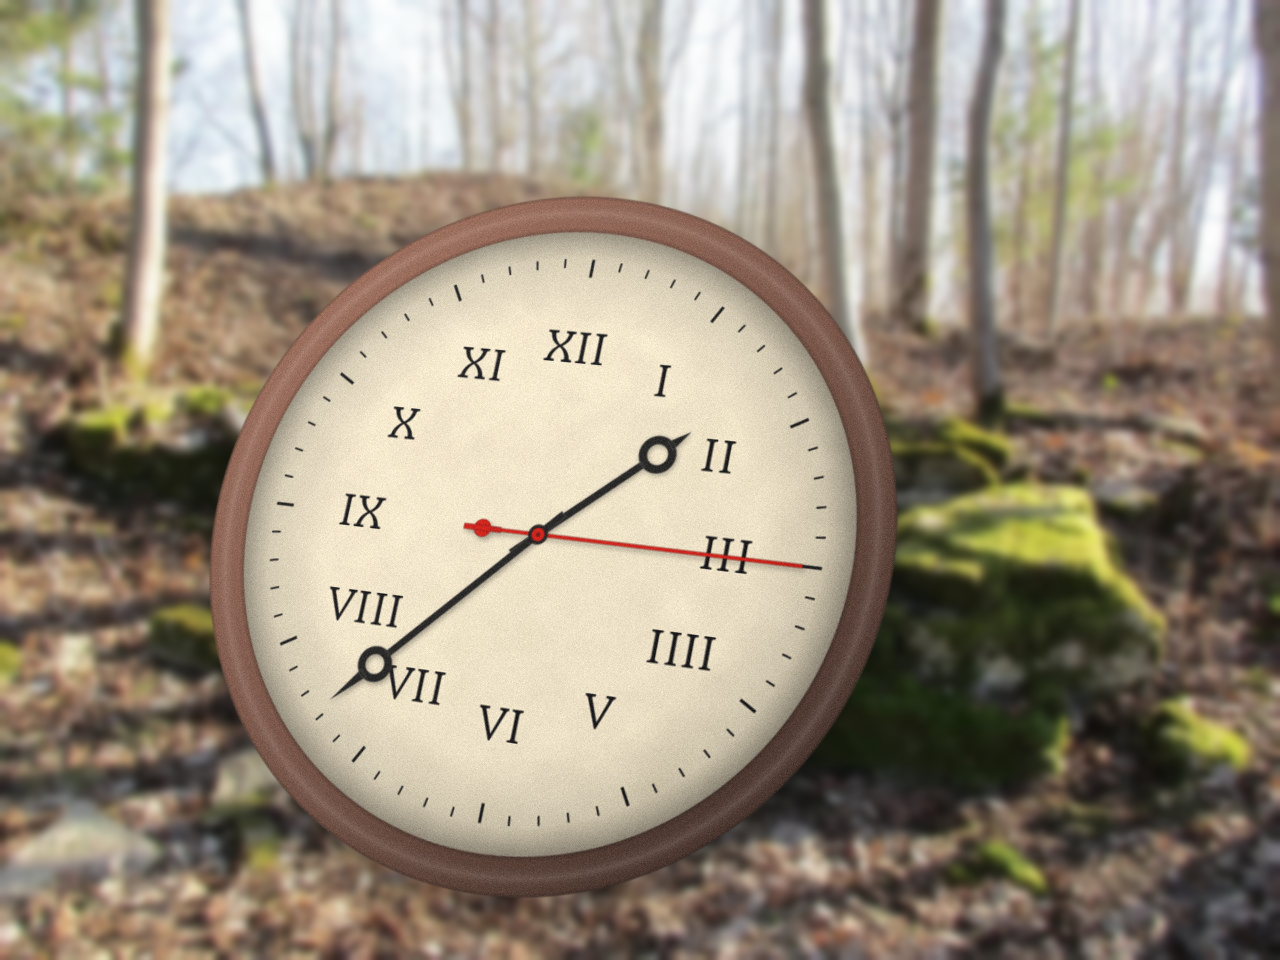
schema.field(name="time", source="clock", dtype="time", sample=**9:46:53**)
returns **1:37:15**
